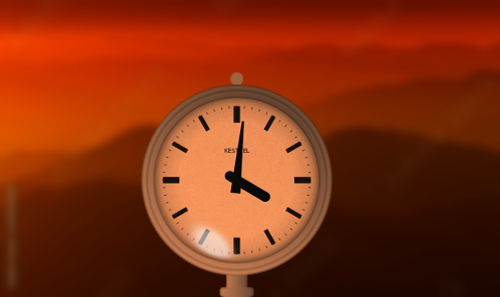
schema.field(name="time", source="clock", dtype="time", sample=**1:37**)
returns **4:01**
